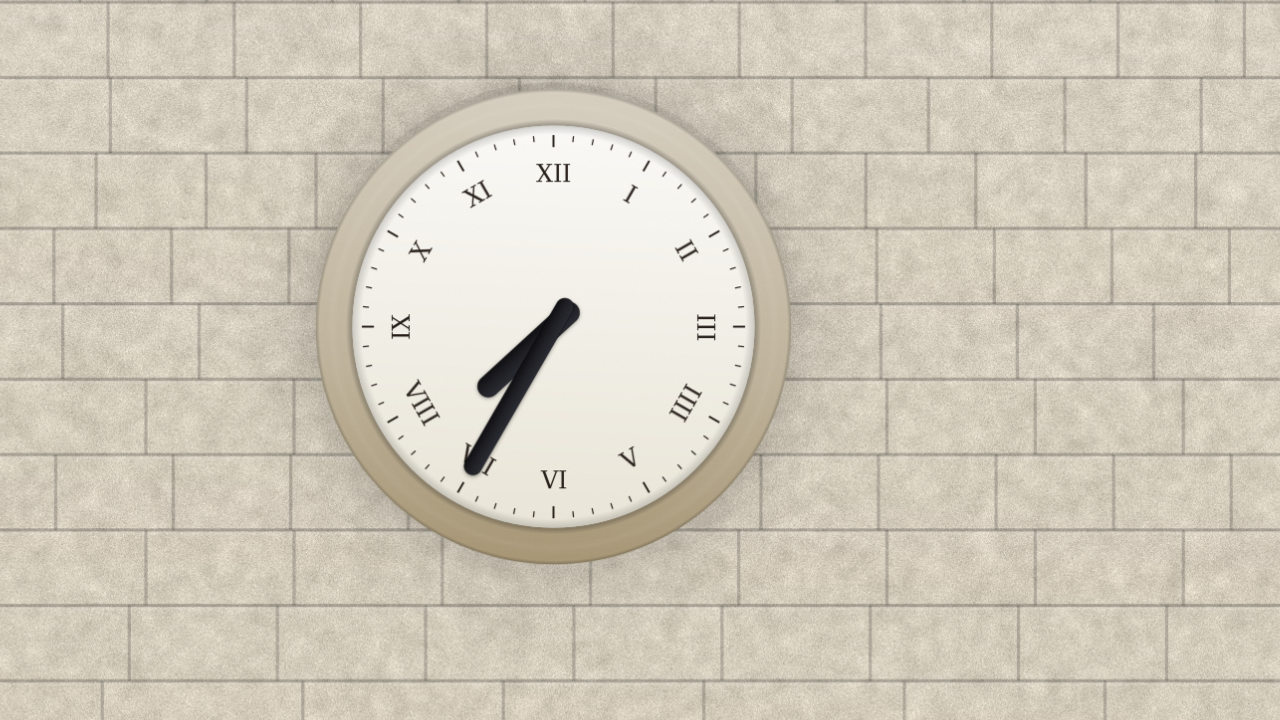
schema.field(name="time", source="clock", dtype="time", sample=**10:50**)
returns **7:35**
